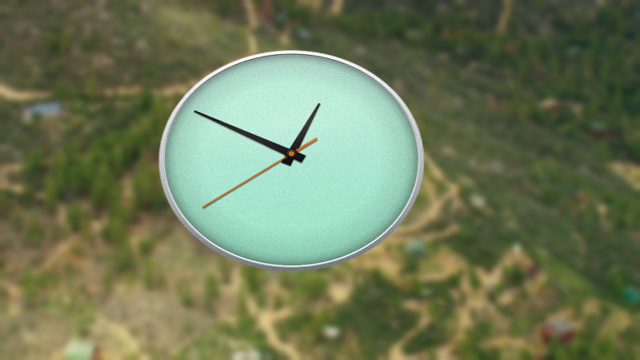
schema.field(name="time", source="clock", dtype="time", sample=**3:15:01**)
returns **12:49:39**
